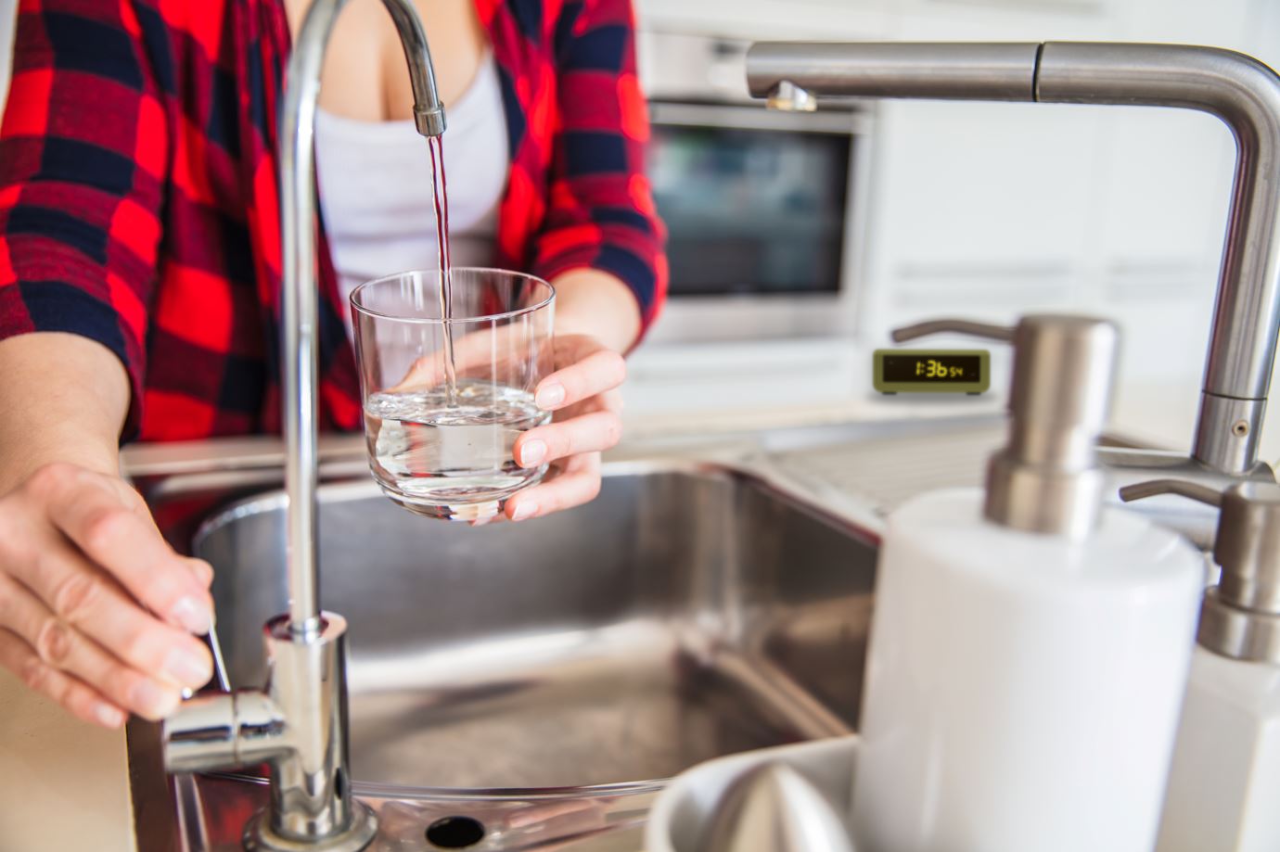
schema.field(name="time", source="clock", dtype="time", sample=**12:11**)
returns **1:36**
